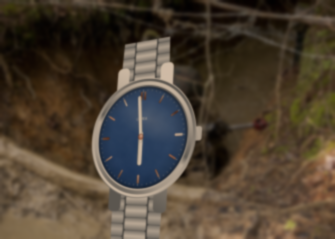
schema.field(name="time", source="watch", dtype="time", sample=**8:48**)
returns **5:59**
